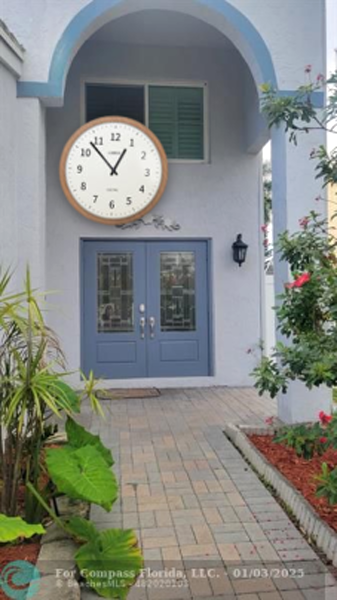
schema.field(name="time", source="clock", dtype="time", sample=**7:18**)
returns **12:53**
